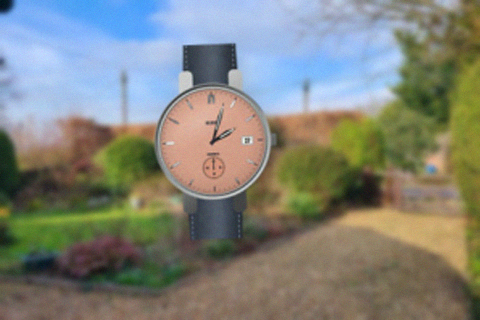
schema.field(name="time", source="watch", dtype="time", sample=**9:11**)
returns **2:03**
